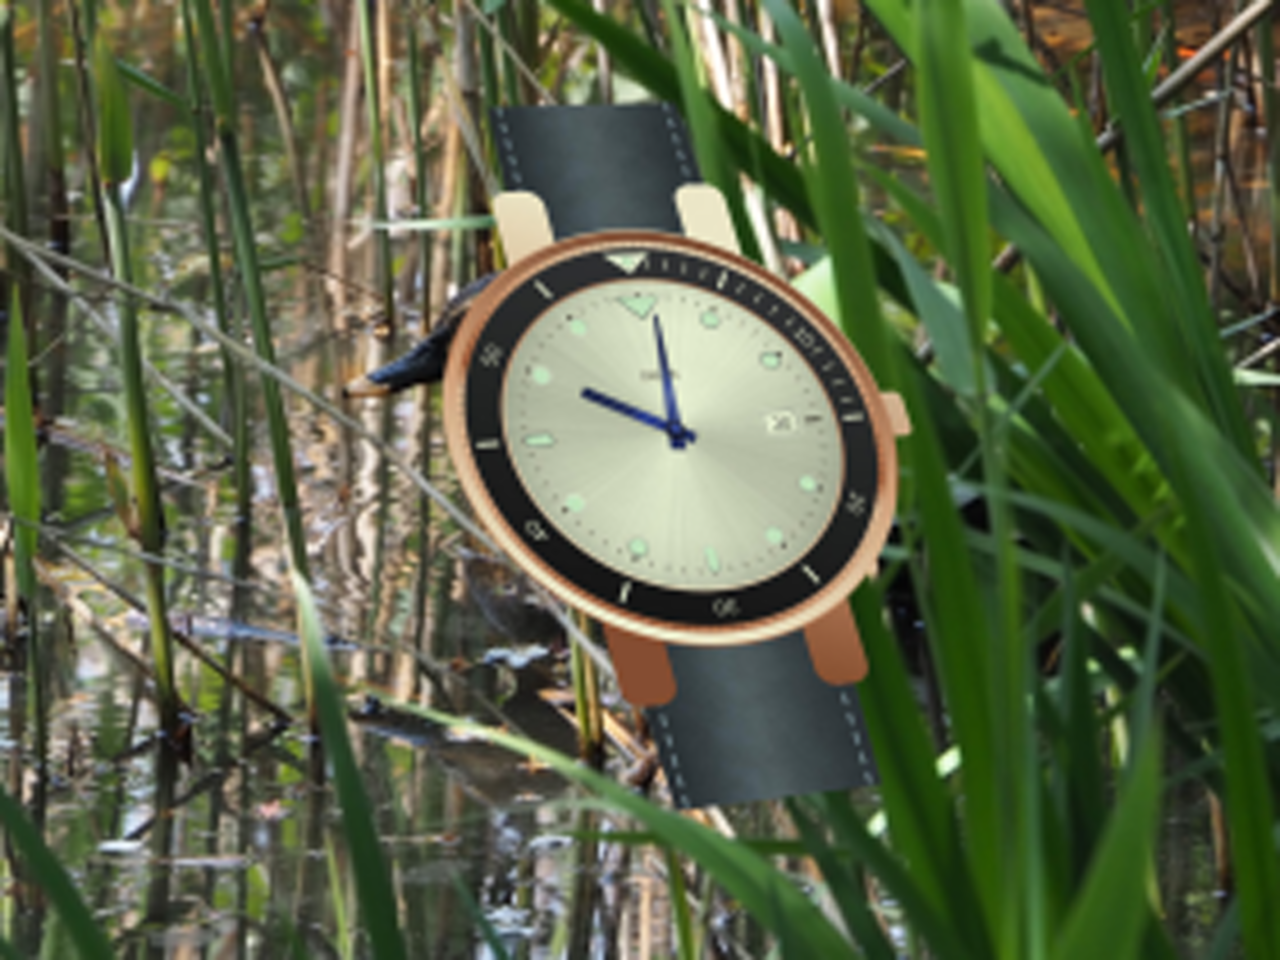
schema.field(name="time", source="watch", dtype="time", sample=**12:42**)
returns **10:01**
